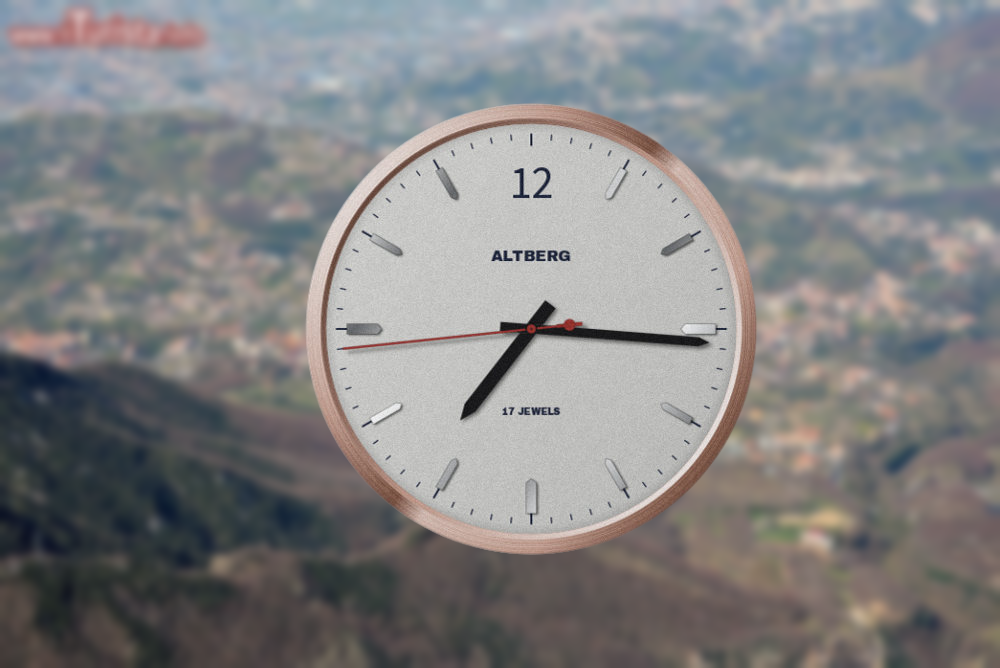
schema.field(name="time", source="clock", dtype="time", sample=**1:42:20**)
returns **7:15:44**
